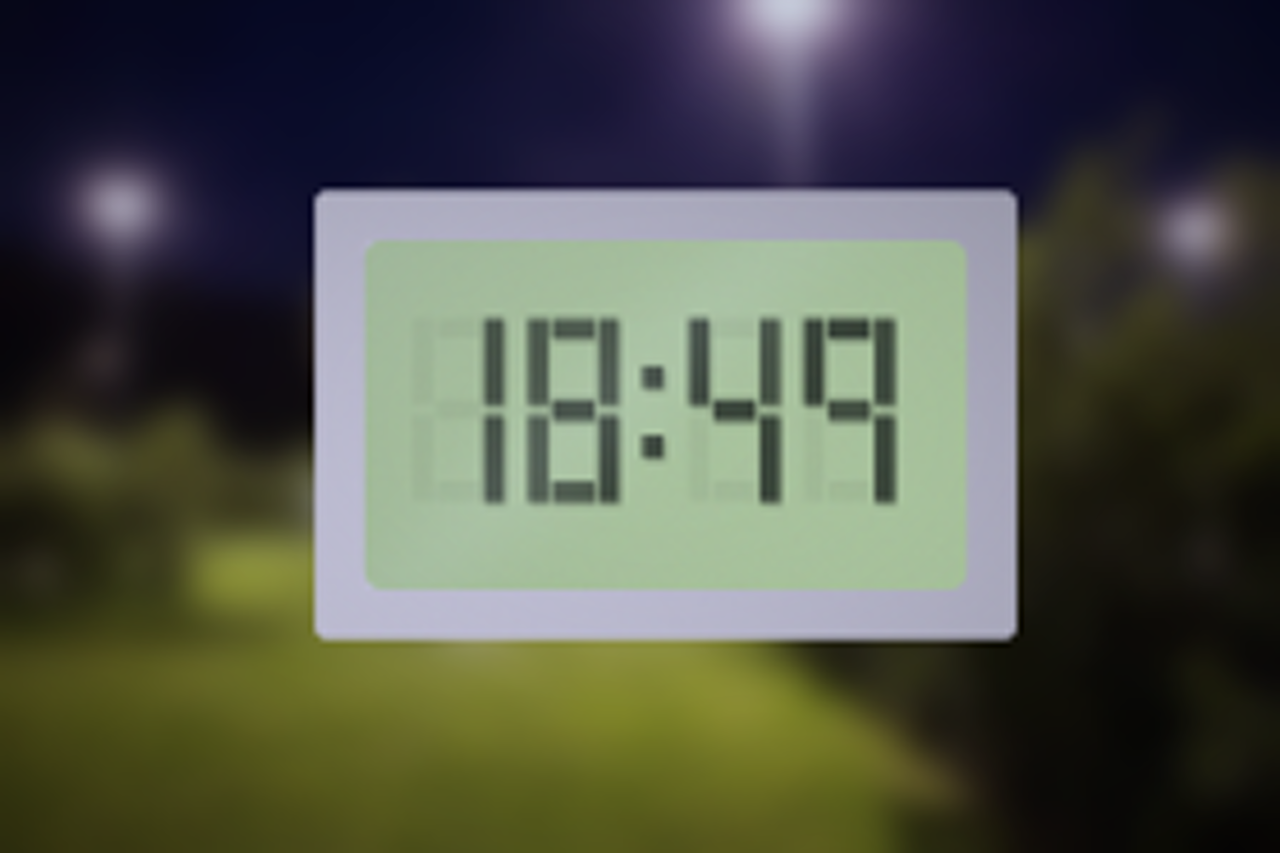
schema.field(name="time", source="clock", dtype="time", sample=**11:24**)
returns **18:49**
